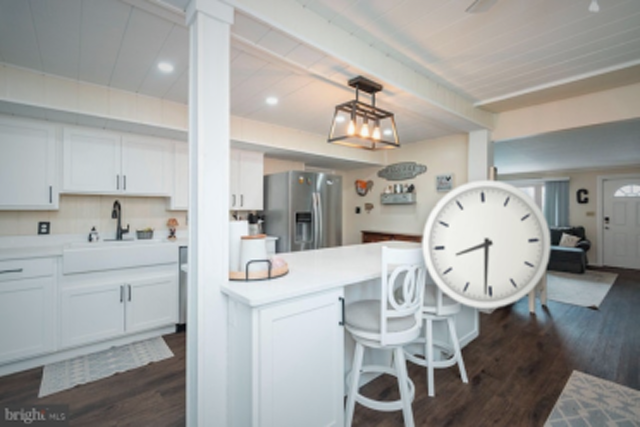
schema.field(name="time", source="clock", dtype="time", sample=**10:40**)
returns **8:31**
